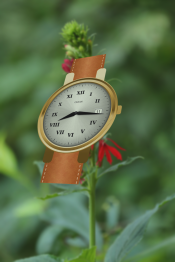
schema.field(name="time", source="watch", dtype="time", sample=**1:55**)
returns **8:16**
